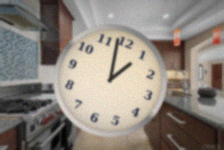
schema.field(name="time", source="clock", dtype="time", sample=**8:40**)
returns **12:58**
